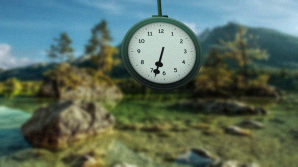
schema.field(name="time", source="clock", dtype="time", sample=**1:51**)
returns **6:33**
